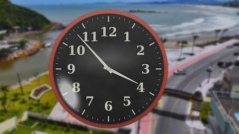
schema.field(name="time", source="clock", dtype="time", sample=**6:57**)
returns **3:53**
